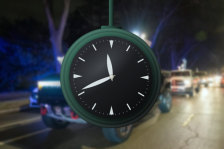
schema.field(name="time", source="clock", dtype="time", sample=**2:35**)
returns **11:41**
